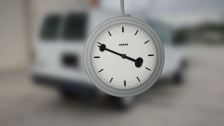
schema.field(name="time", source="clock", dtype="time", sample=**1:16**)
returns **3:49**
